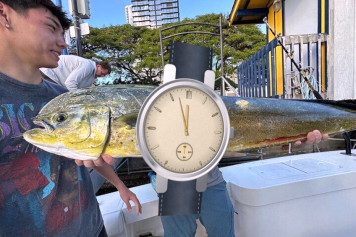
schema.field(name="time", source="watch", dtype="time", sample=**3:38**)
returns **11:57**
